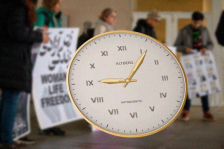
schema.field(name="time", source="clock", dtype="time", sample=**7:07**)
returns **9:06**
